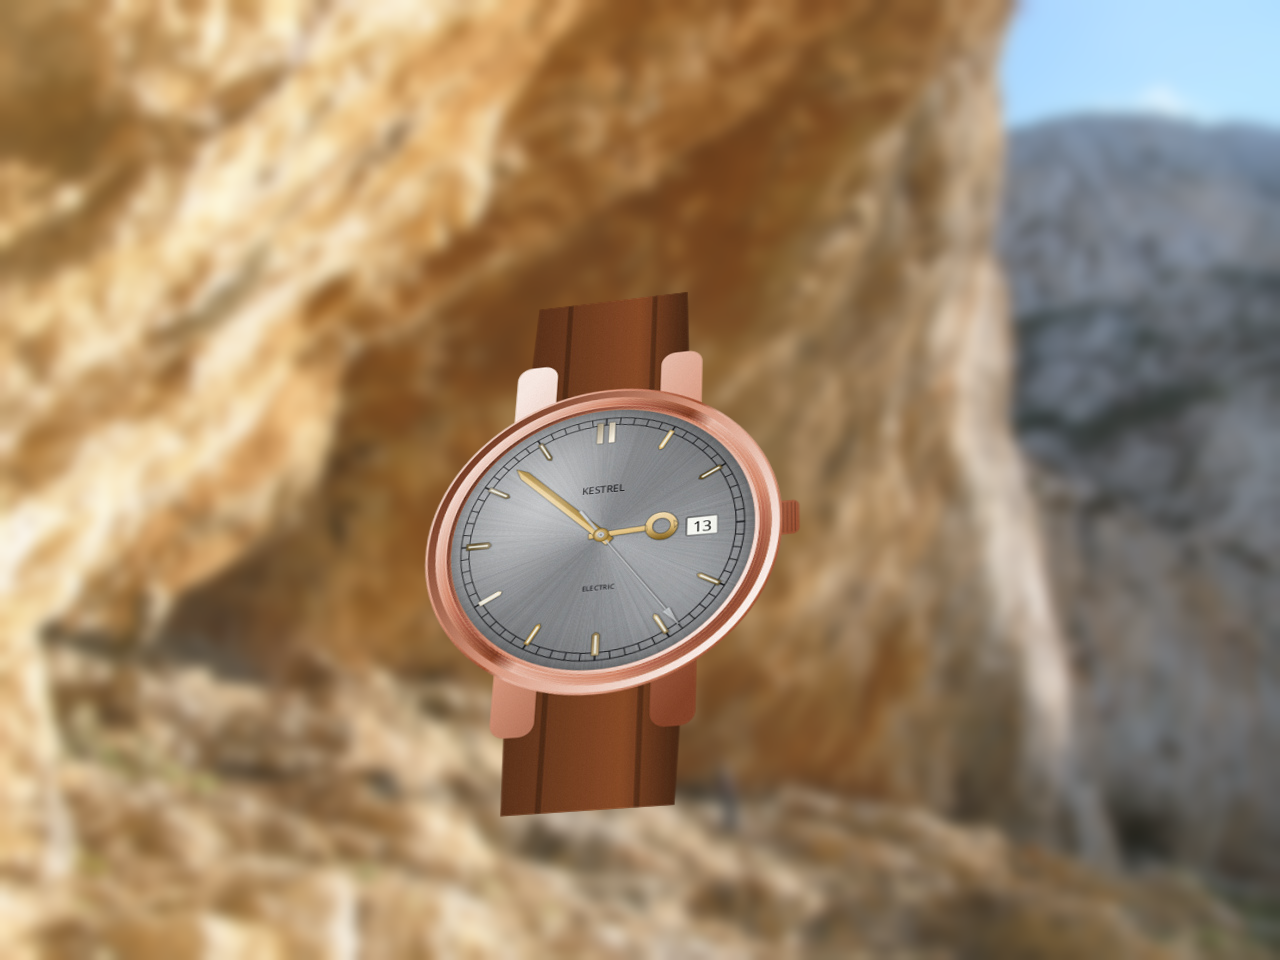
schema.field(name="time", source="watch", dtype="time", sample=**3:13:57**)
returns **2:52:24**
